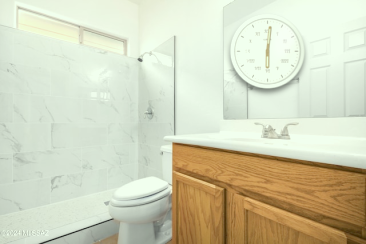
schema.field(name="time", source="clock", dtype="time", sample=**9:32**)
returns **6:01**
